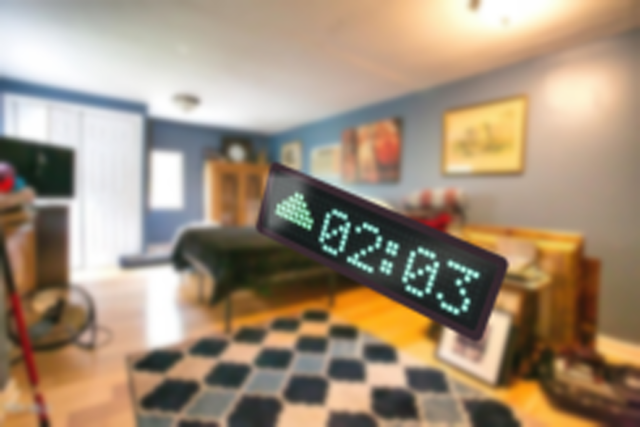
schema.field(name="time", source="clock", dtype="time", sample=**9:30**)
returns **2:03**
